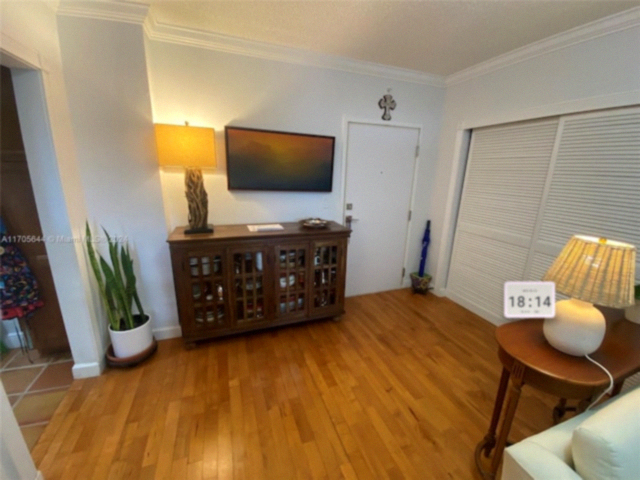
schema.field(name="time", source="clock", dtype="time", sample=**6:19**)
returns **18:14**
